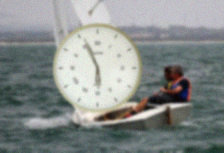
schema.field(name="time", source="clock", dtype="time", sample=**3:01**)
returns **5:56**
